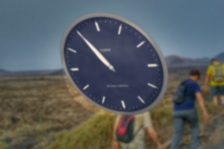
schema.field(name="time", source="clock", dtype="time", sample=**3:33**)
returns **10:55**
